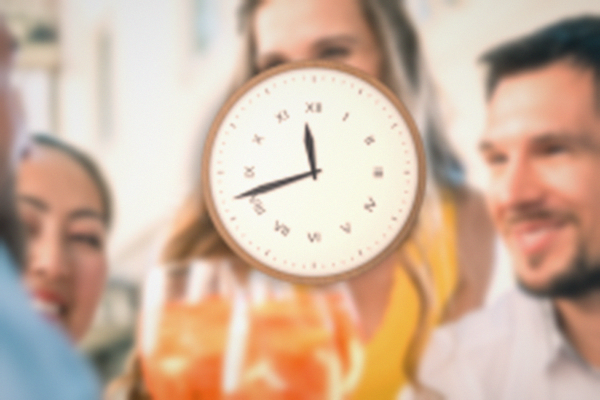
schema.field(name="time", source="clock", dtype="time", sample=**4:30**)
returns **11:42**
